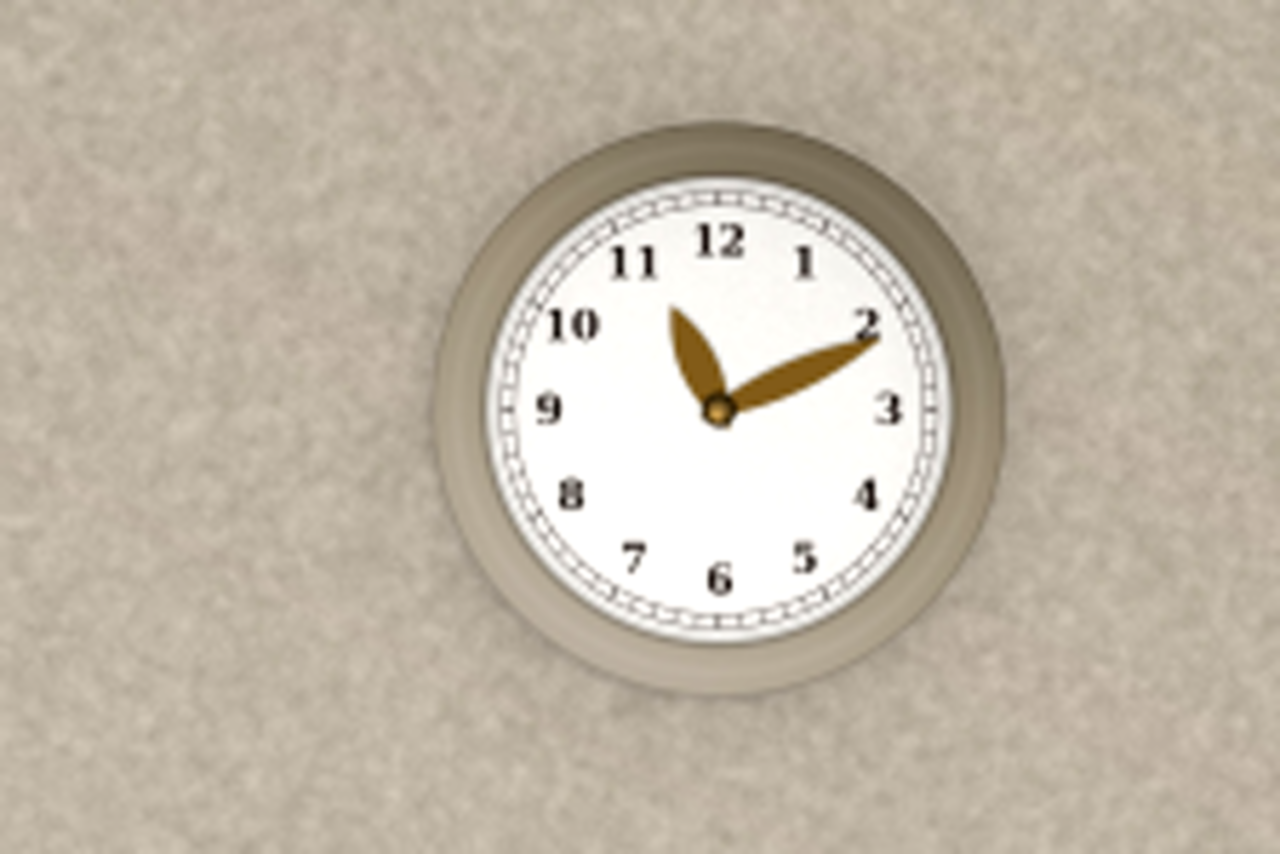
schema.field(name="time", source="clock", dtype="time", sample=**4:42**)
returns **11:11**
